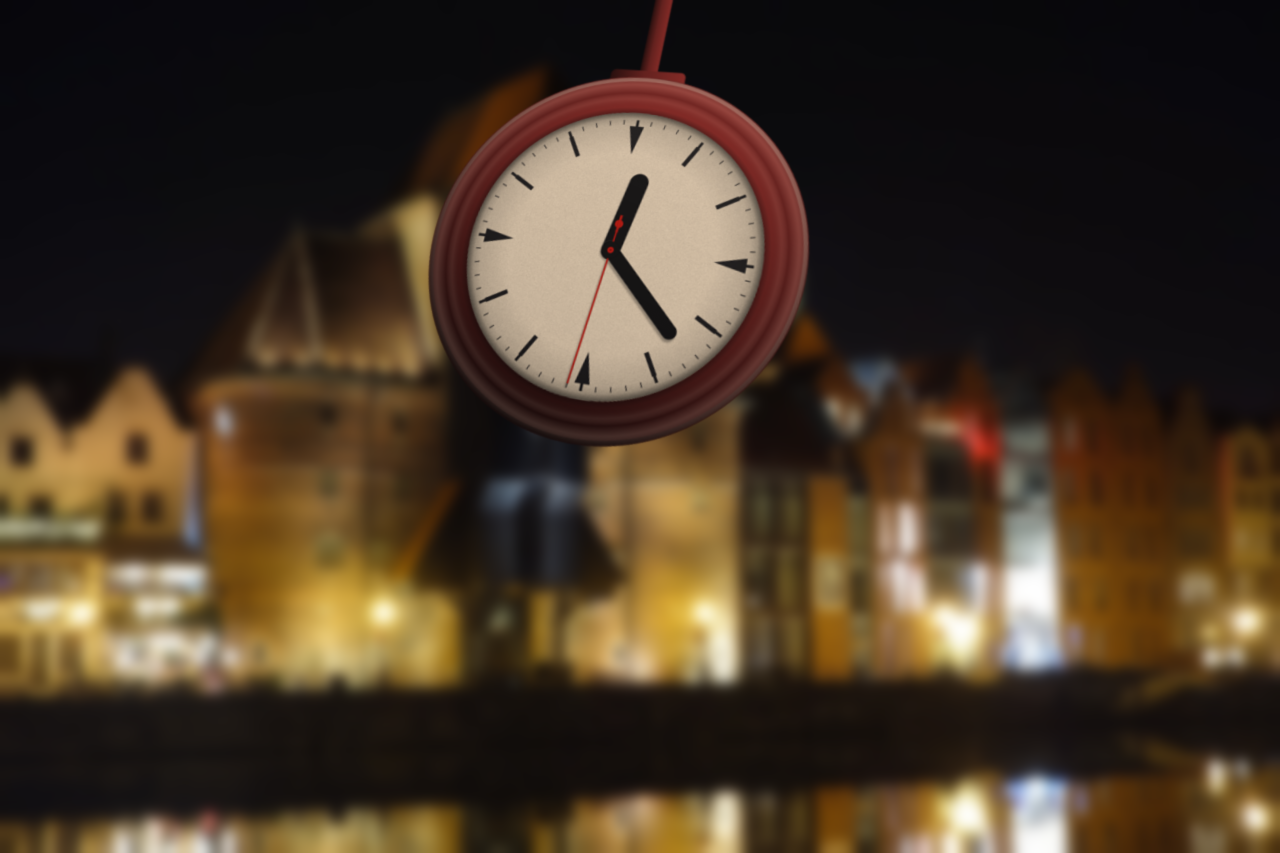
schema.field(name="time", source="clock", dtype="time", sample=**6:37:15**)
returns **12:22:31**
